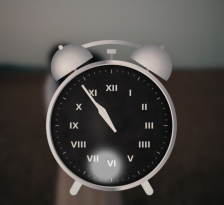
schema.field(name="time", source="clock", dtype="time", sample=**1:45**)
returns **10:54**
